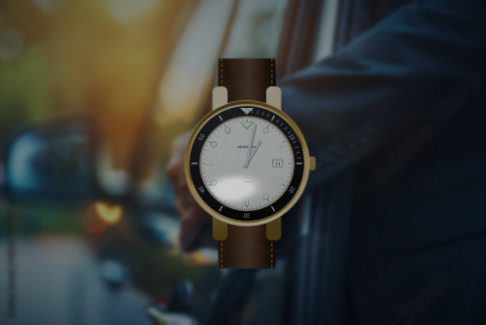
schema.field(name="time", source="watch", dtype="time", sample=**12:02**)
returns **1:02**
